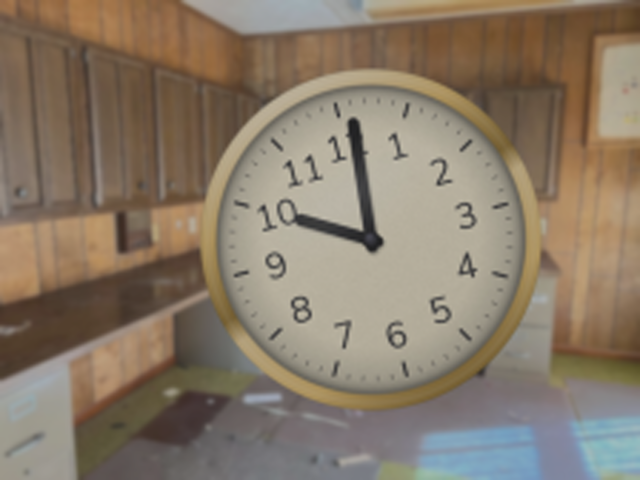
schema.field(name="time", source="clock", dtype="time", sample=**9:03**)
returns **10:01**
